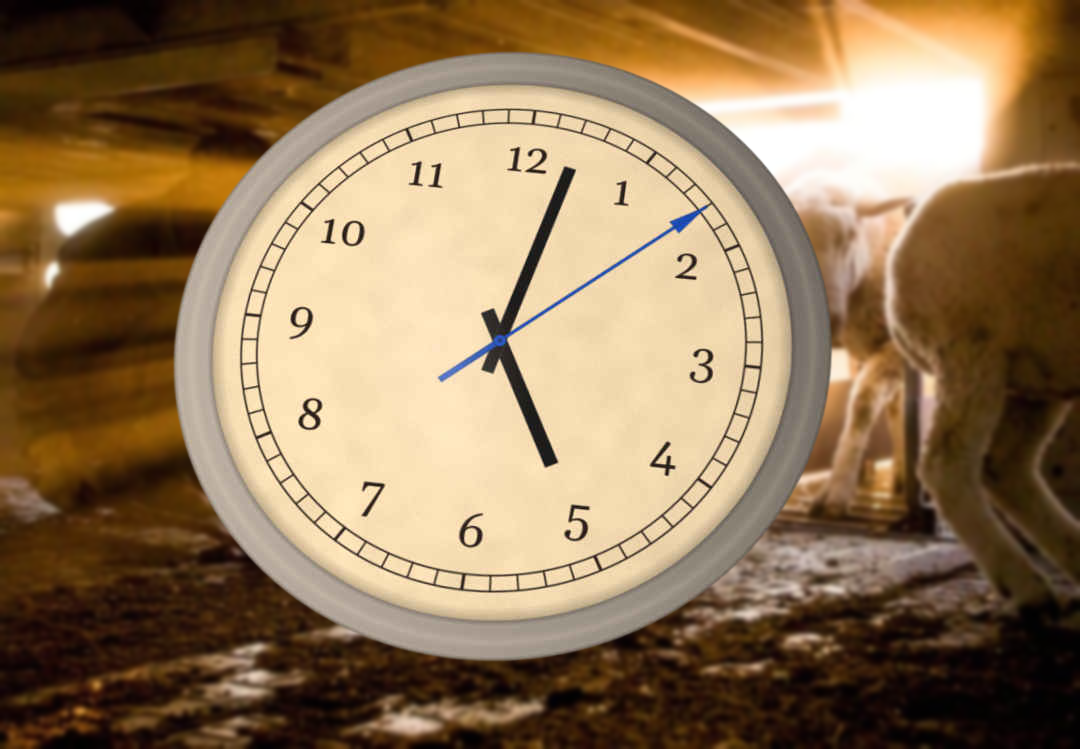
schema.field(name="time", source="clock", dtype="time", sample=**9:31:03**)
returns **5:02:08**
